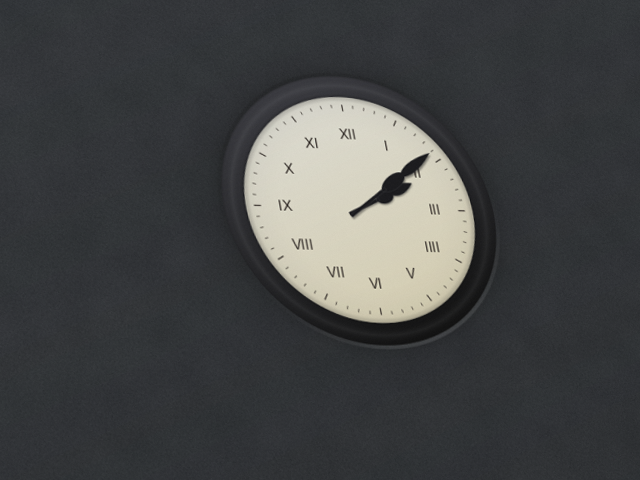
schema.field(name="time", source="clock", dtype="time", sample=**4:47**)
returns **2:09**
